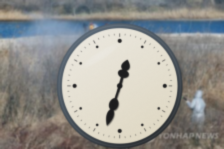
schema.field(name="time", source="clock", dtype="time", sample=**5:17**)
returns **12:33**
